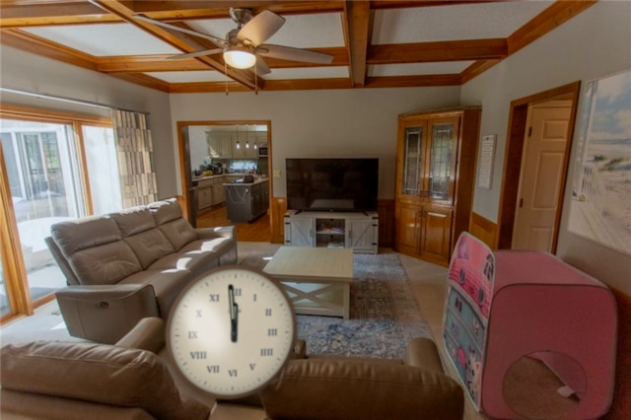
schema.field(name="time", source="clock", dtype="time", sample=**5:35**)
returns **11:59**
